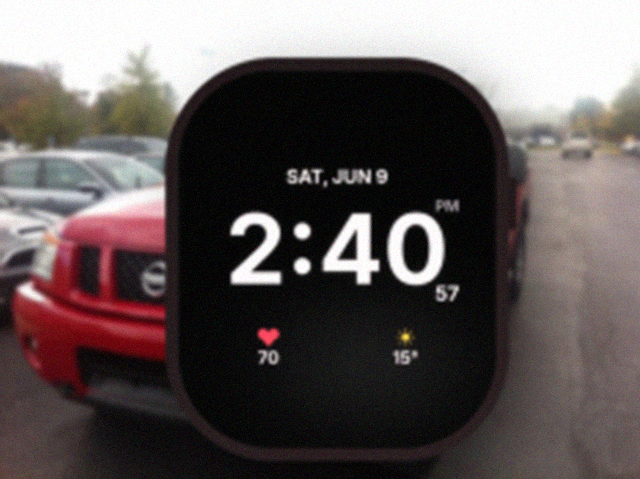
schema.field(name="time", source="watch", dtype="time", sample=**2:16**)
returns **2:40**
